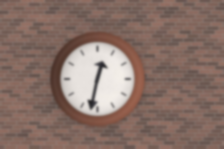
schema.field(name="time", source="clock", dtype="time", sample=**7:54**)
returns **12:32**
